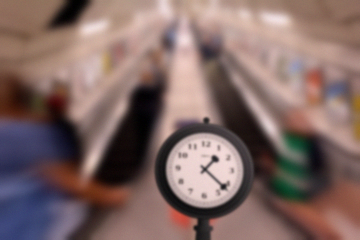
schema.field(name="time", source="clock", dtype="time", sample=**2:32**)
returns **1:22**
